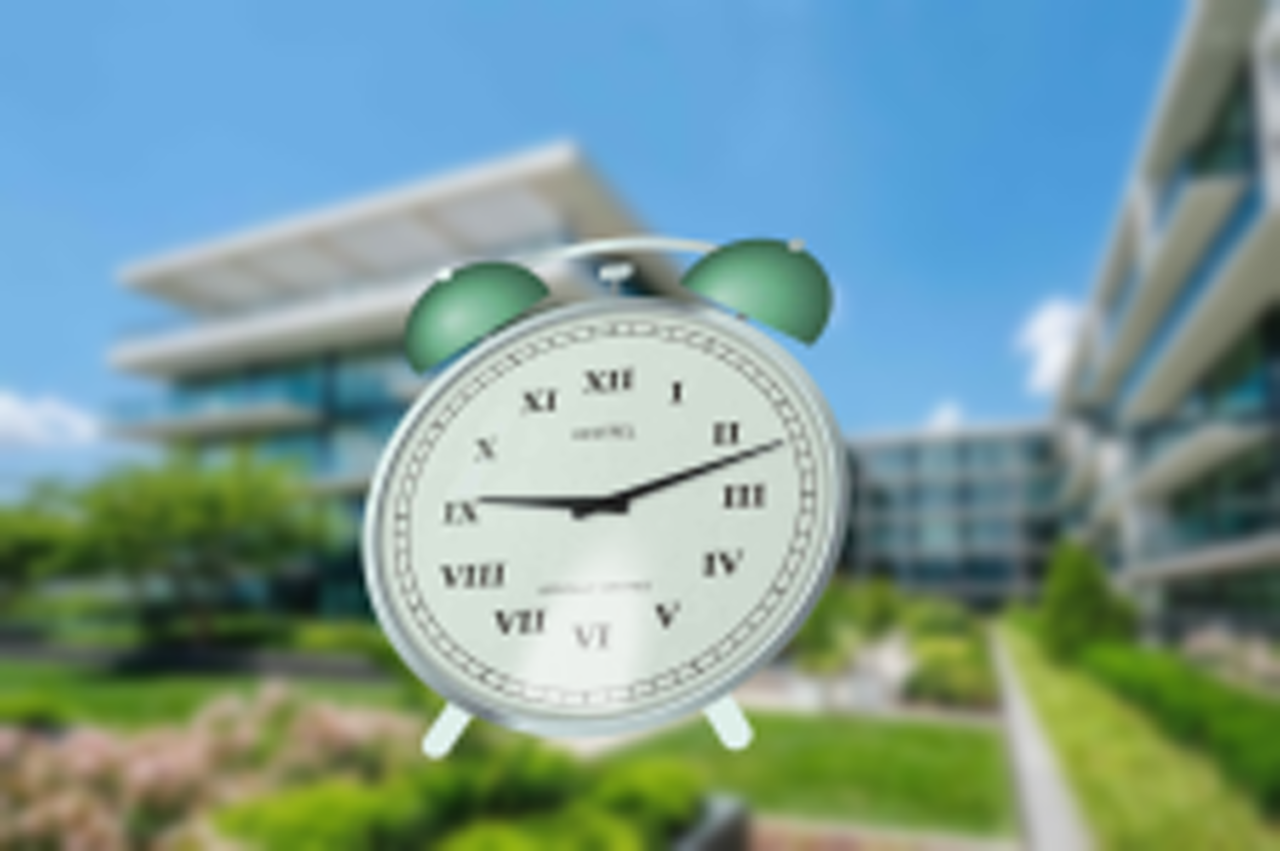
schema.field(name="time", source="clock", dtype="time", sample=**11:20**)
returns **9:12**
